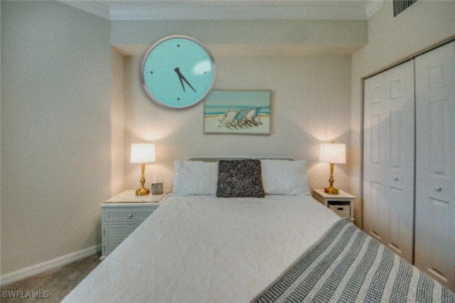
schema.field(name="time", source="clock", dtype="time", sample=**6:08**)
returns **5:23**
